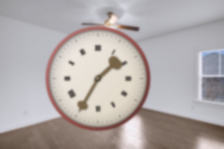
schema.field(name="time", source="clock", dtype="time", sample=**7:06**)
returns **1:35**
